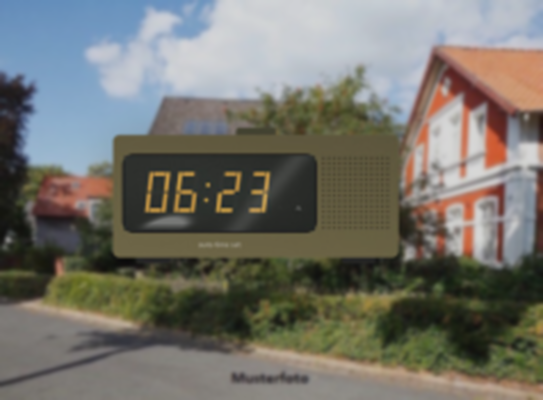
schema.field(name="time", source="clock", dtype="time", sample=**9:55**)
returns **6:23**
